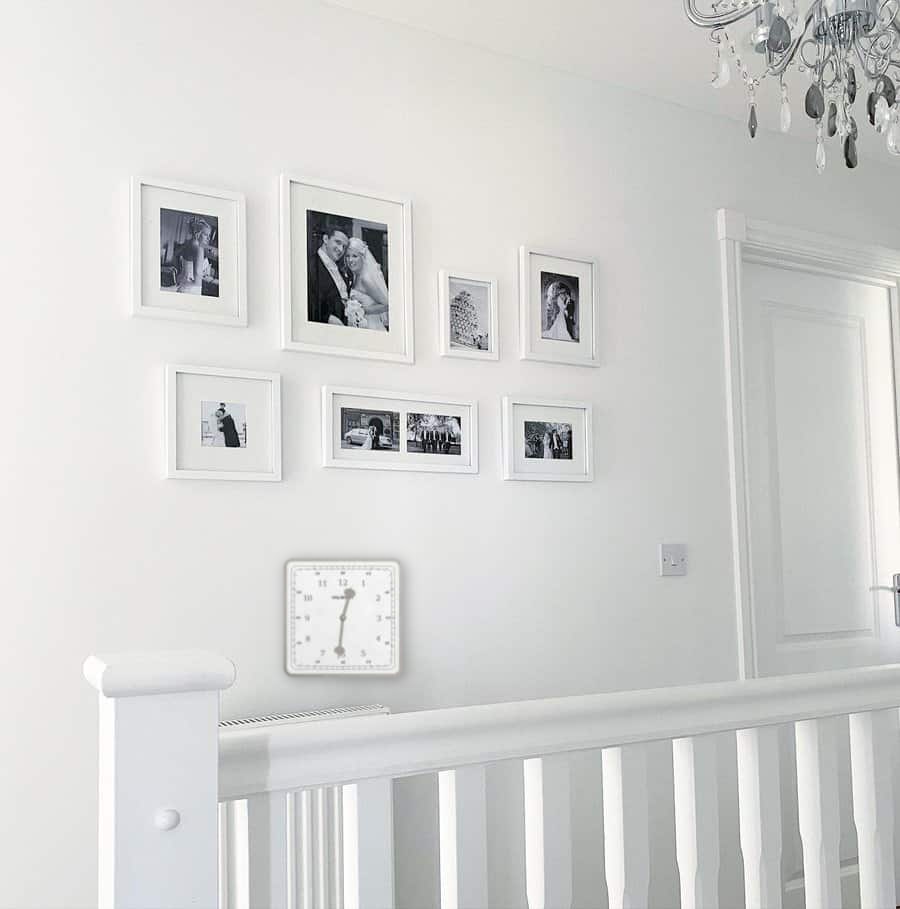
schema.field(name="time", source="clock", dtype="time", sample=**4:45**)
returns **12:31**
